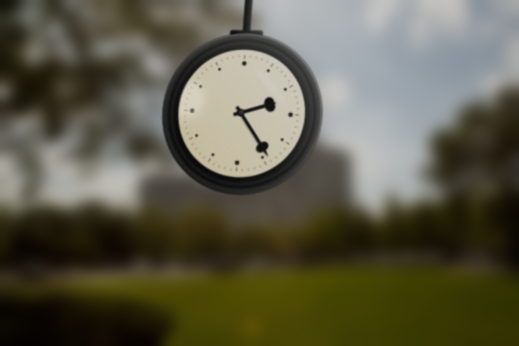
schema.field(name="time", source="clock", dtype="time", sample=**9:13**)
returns **2:24**
